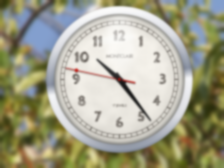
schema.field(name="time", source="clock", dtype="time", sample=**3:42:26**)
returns **10:23:47**
